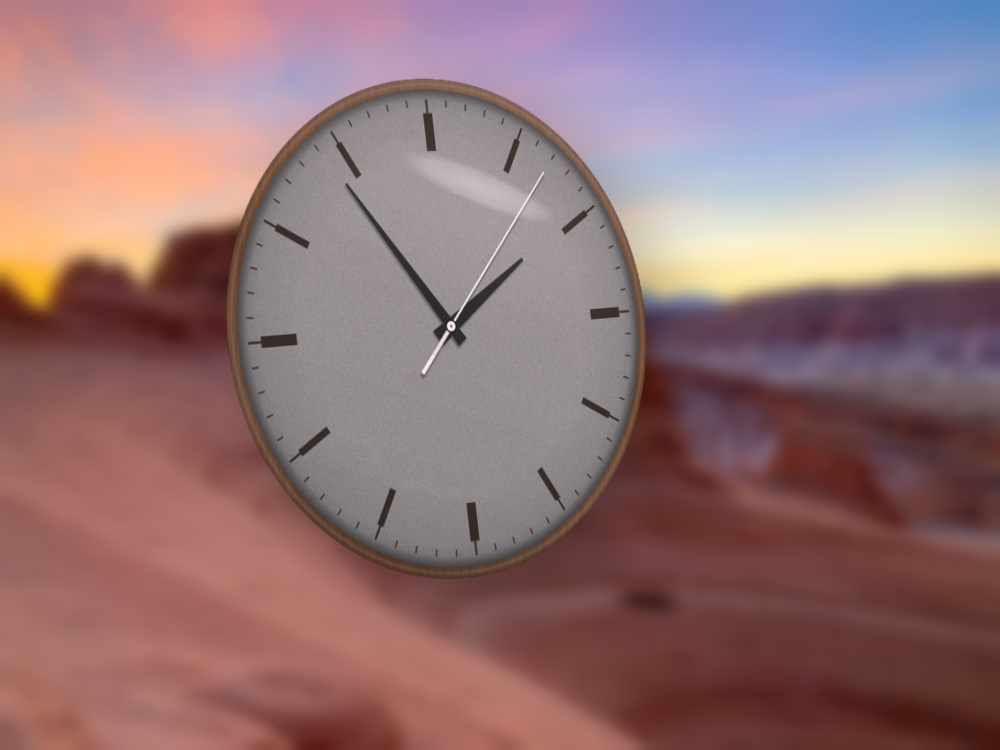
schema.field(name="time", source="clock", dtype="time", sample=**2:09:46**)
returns **1:54:07**
